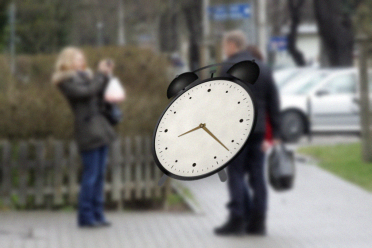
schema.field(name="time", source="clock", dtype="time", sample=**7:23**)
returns **8:22**
